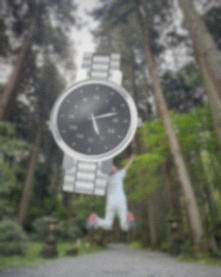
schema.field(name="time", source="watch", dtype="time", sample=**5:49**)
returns **5:12**
